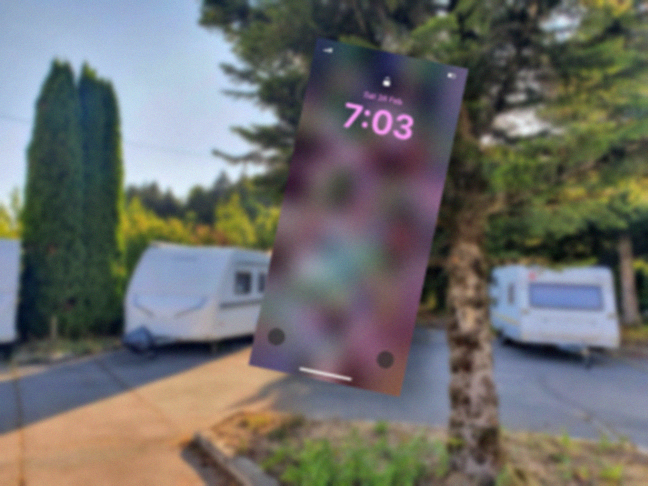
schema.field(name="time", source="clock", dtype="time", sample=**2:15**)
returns **7:03**
